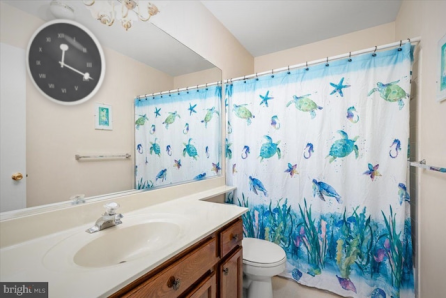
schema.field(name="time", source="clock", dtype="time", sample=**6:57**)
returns **12:19**
